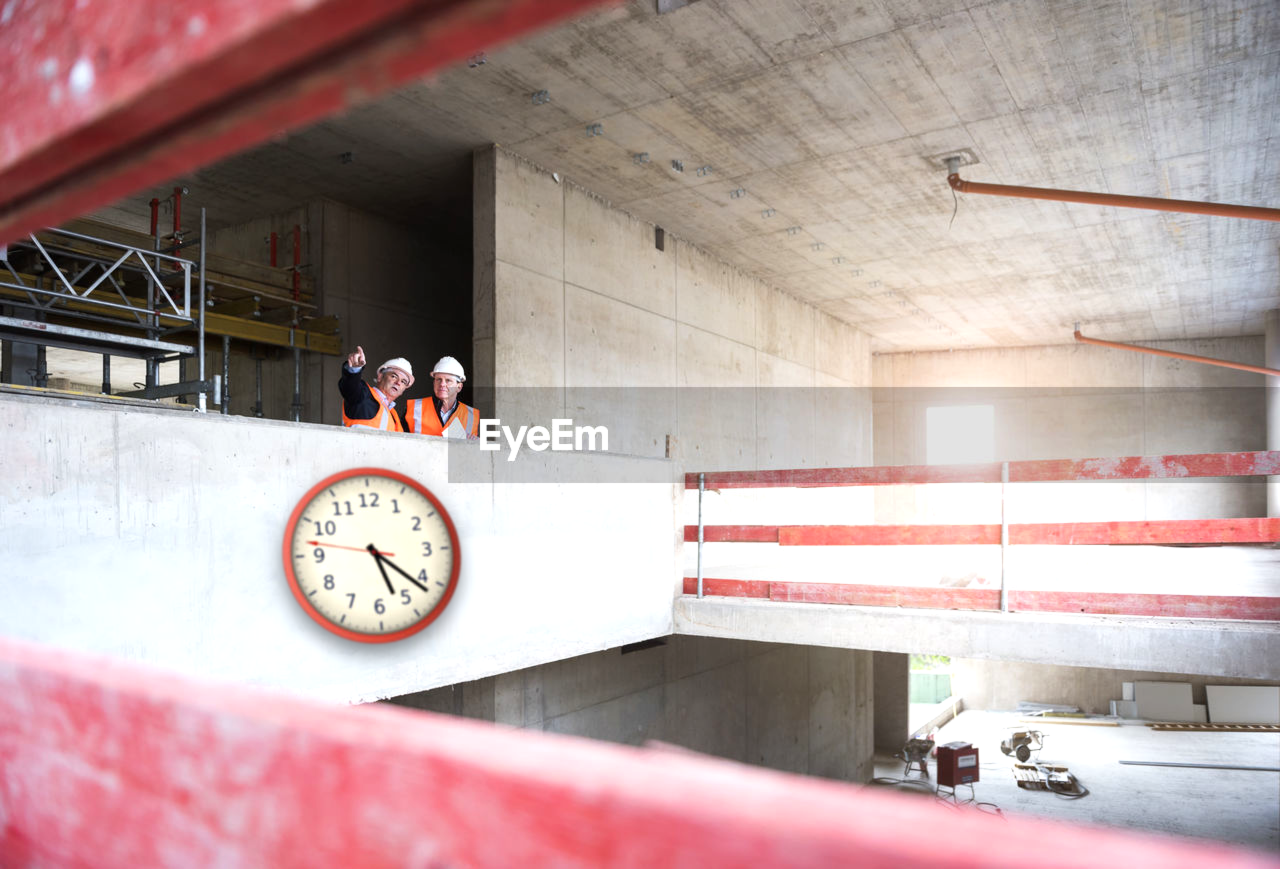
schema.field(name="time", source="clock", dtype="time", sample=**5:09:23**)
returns **5:21:47**
